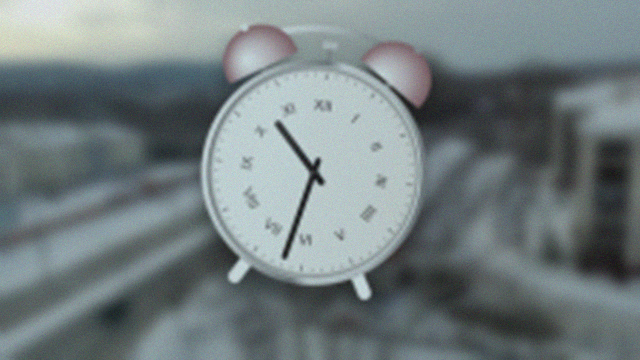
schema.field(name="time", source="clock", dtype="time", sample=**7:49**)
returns **10:32**
